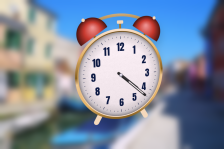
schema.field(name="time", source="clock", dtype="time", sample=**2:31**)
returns **4:22**
